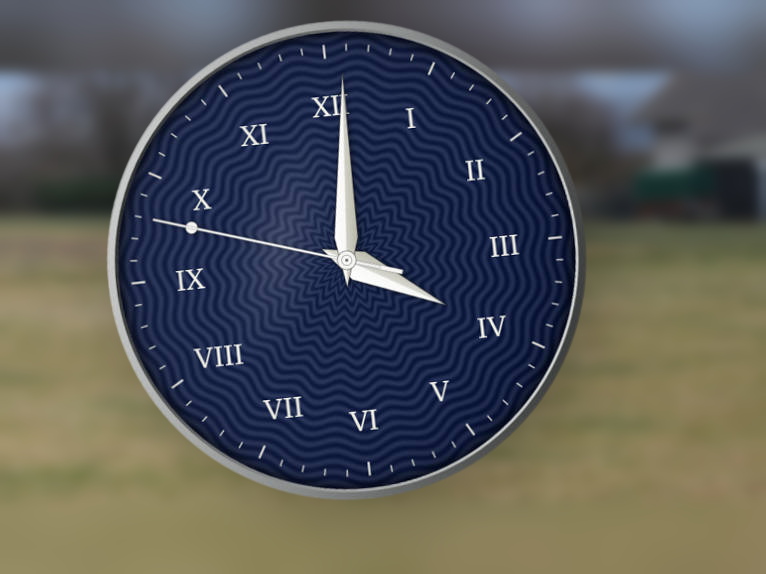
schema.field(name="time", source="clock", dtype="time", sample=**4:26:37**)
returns **4:00:48**
